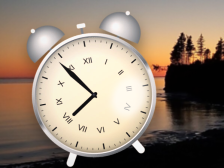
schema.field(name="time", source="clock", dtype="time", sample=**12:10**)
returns **7:54**
